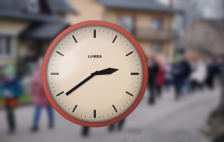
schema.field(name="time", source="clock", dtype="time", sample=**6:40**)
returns **2:39**
